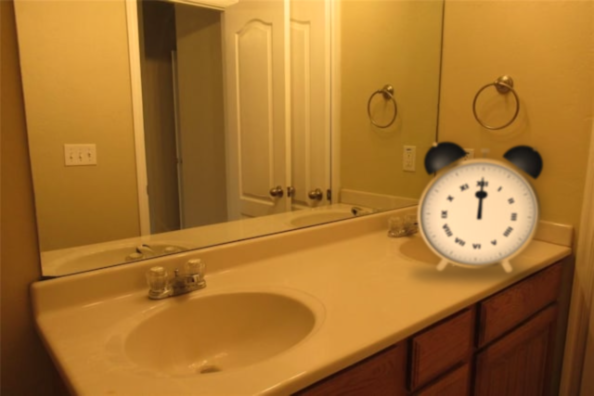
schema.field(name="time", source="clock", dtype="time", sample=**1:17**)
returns **12:00**
